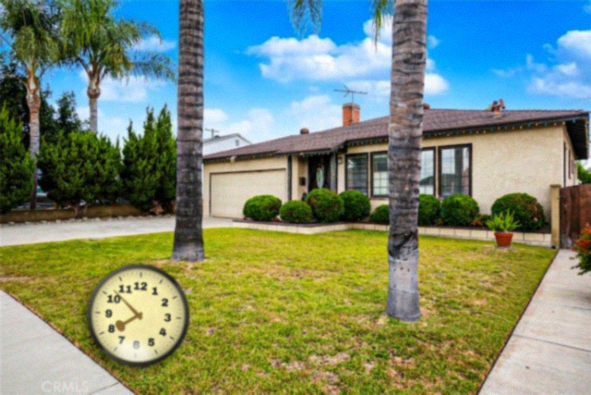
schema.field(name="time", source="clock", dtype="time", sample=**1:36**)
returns **7:52**
